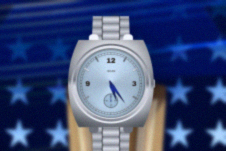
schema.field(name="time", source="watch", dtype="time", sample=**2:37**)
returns **5:24**
